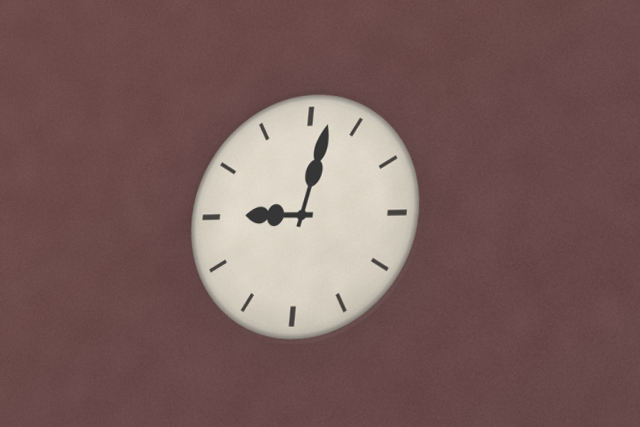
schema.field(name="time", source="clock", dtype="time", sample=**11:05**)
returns **9:02**
